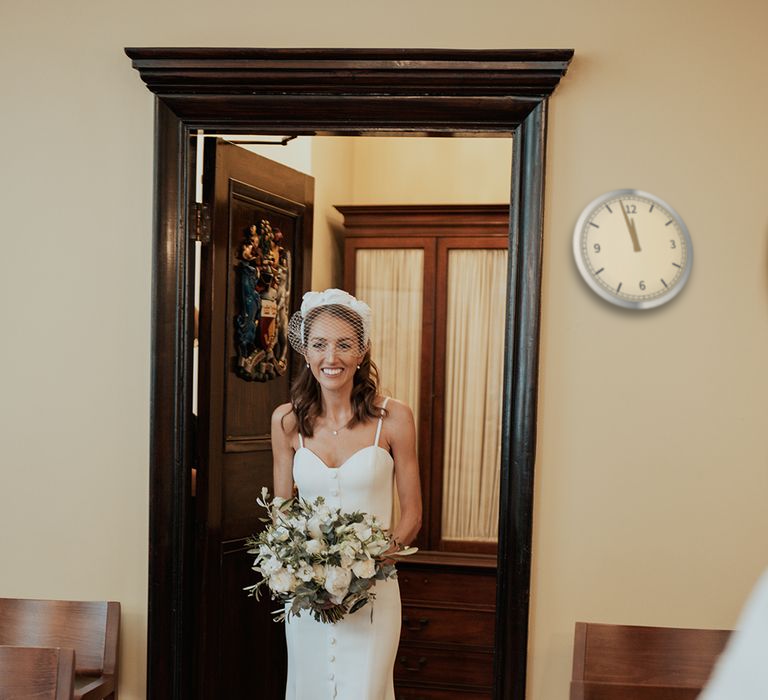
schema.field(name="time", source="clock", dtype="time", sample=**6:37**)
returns **11:58**
